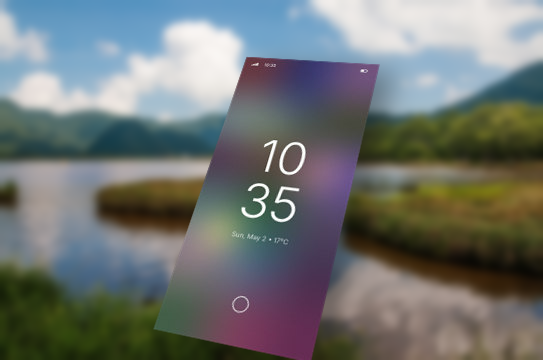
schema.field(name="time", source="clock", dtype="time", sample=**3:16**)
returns **10:35**
